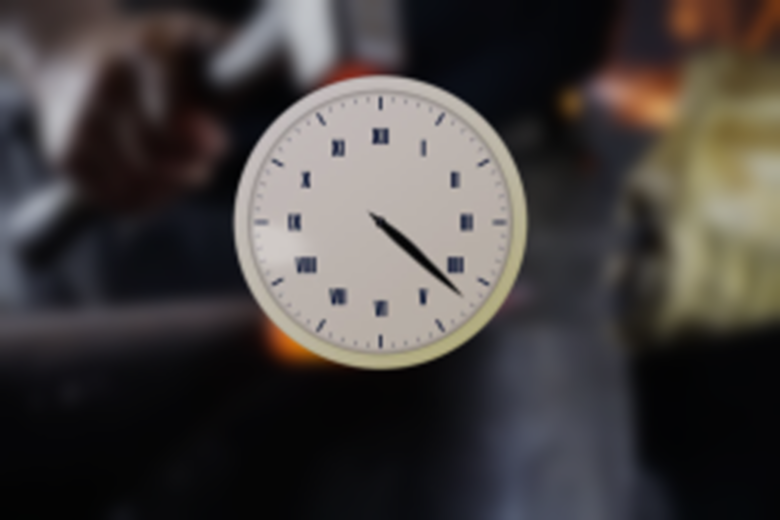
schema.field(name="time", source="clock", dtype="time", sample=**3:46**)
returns **4:22**
